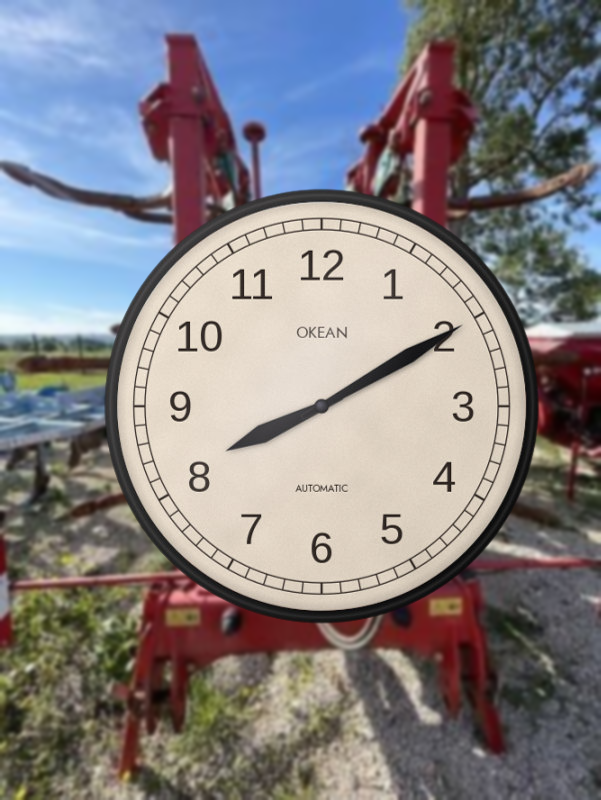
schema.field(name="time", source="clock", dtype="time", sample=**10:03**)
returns **8:10**
